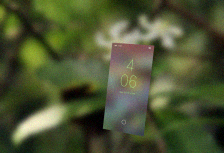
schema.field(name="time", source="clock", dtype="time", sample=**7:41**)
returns **4:06**
